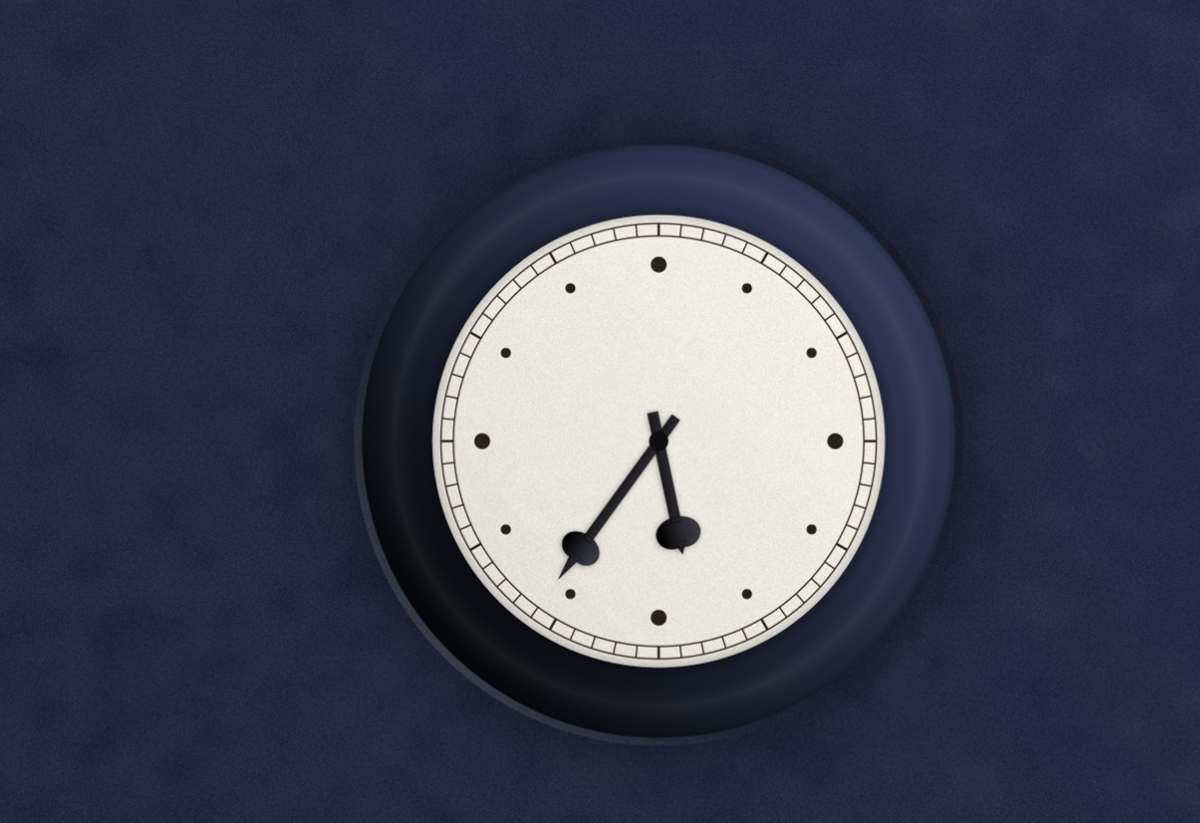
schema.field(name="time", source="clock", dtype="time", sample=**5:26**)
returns **5:36**
